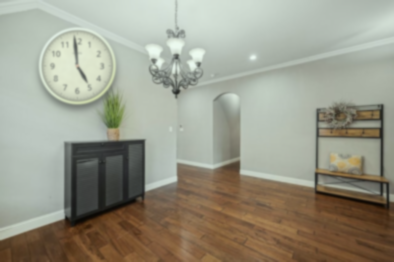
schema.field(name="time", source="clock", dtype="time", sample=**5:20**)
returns **4:59**
